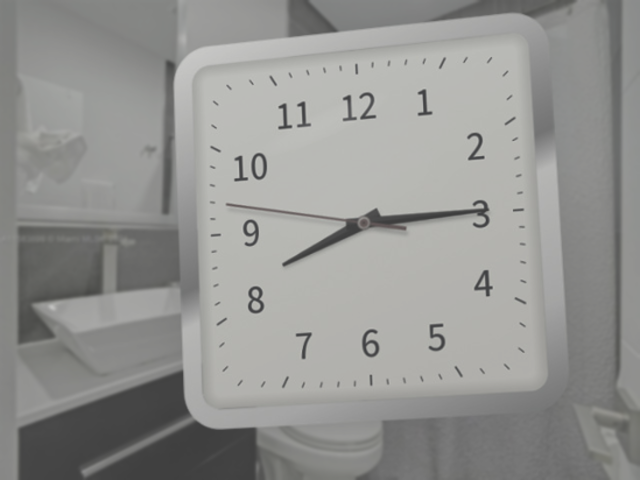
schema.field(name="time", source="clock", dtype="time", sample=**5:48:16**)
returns **8:14:47**
